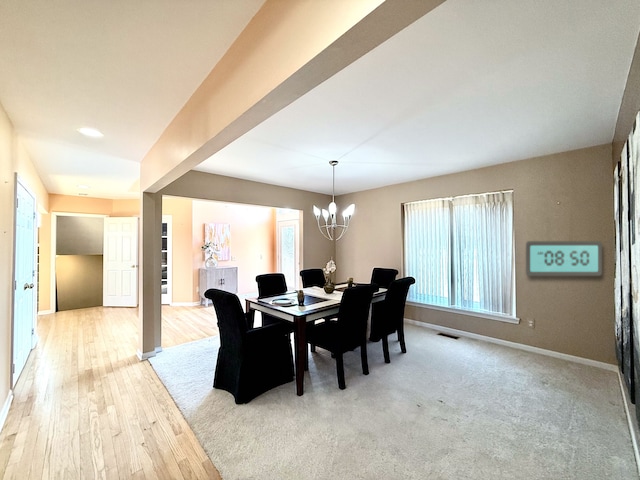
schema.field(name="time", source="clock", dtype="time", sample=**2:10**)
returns **8:50**
